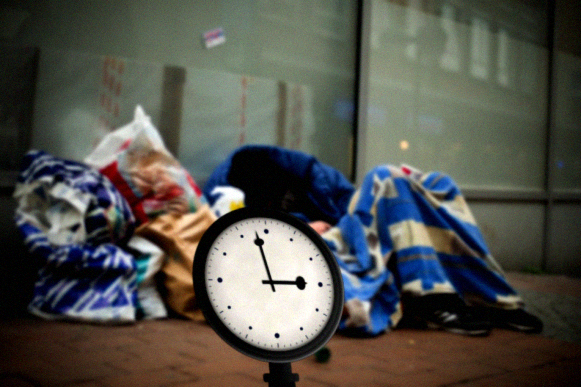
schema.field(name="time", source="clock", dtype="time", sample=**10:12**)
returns **2:58**
